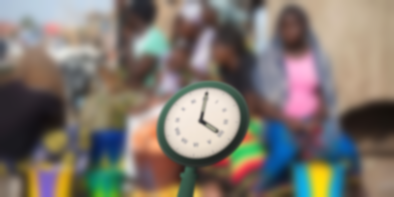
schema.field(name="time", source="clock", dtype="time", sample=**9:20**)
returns **4:00**
